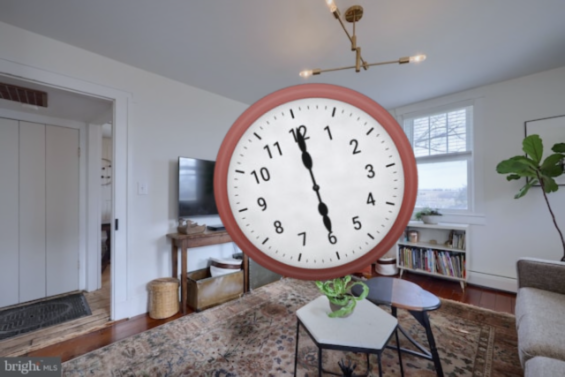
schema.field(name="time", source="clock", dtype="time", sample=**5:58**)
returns **6:00**
